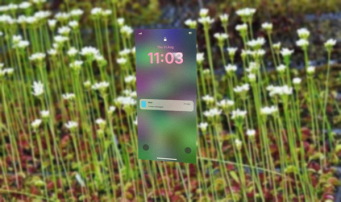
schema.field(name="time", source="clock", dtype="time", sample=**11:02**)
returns **11:03**
